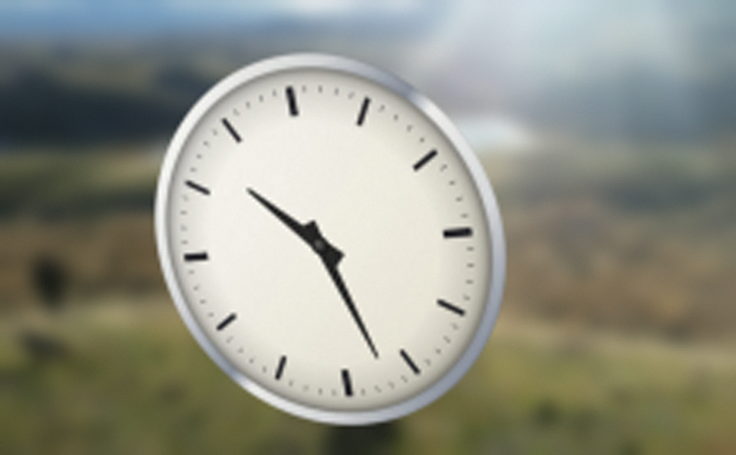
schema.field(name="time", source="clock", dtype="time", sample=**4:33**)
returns **10:27**
